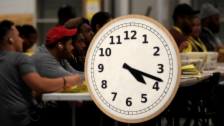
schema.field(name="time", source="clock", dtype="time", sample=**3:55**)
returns **4:18**
